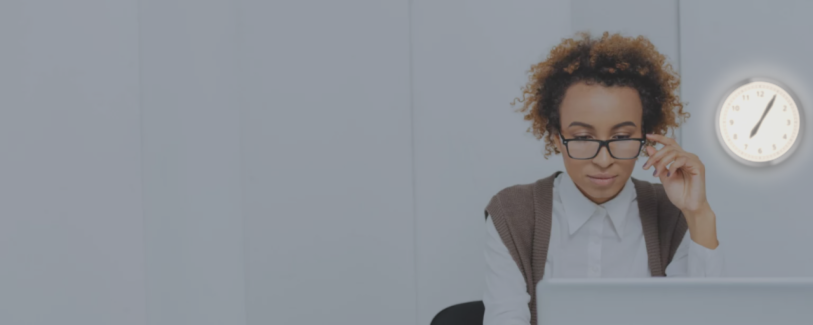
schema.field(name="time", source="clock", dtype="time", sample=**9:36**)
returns **7:05**
